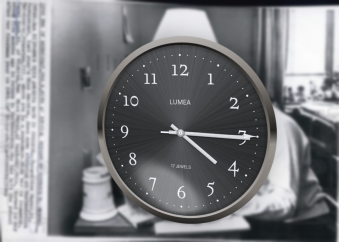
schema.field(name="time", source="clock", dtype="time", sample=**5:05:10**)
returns **4:15:15**
